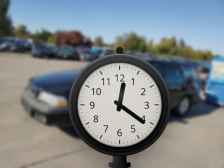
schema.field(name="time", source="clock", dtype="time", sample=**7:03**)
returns **12:21**
